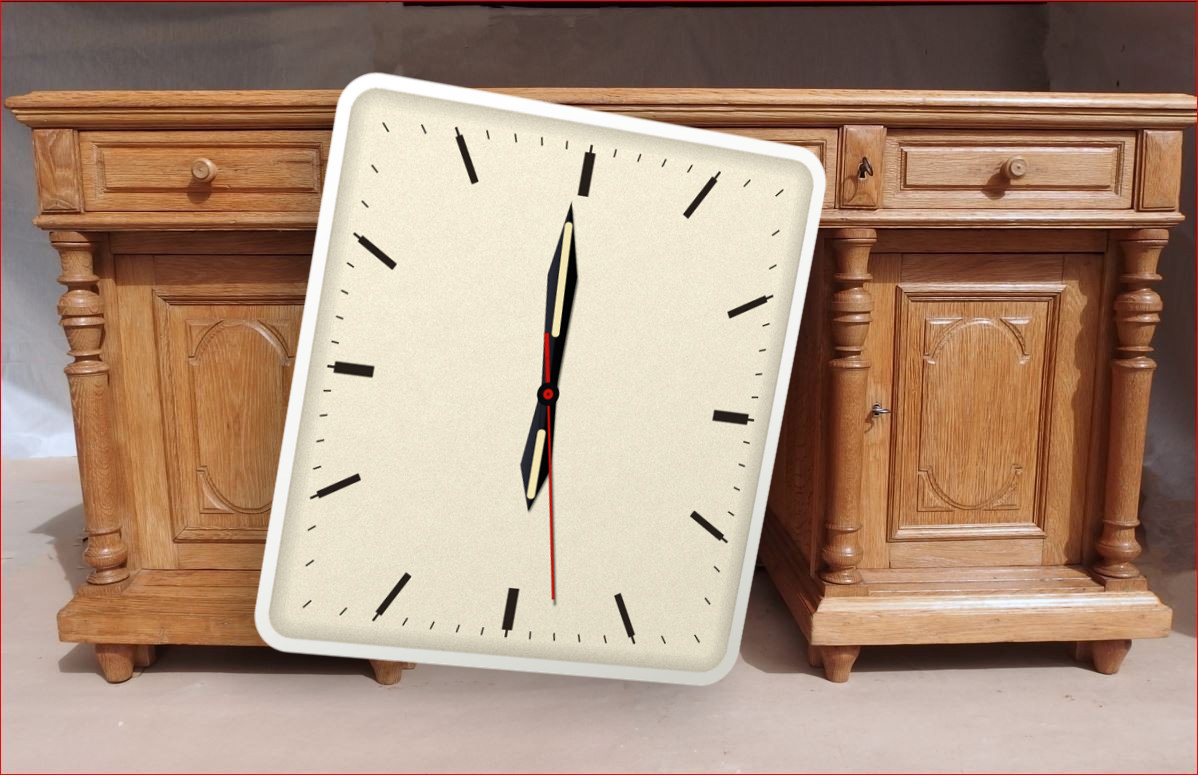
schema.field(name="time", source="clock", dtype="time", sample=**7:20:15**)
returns **5:59:28**
